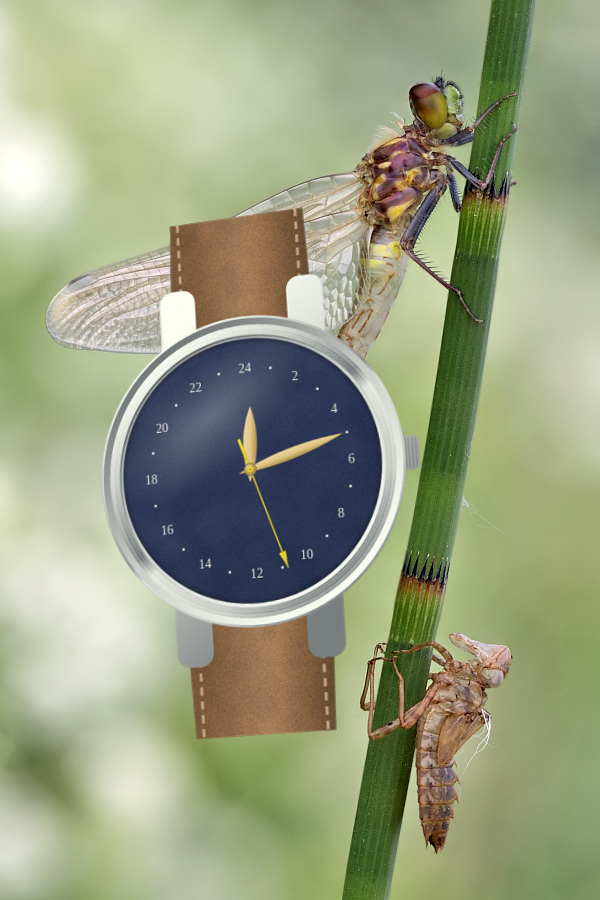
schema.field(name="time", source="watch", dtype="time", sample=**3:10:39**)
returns **0:12:27**
